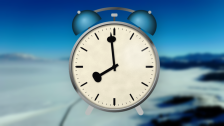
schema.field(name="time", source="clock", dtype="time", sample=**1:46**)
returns **7:59**
